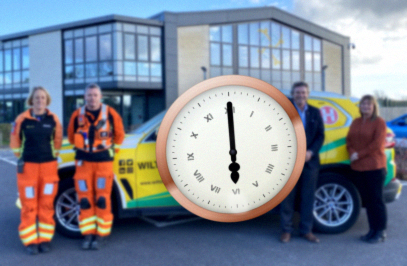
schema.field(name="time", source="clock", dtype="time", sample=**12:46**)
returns **6:00**
